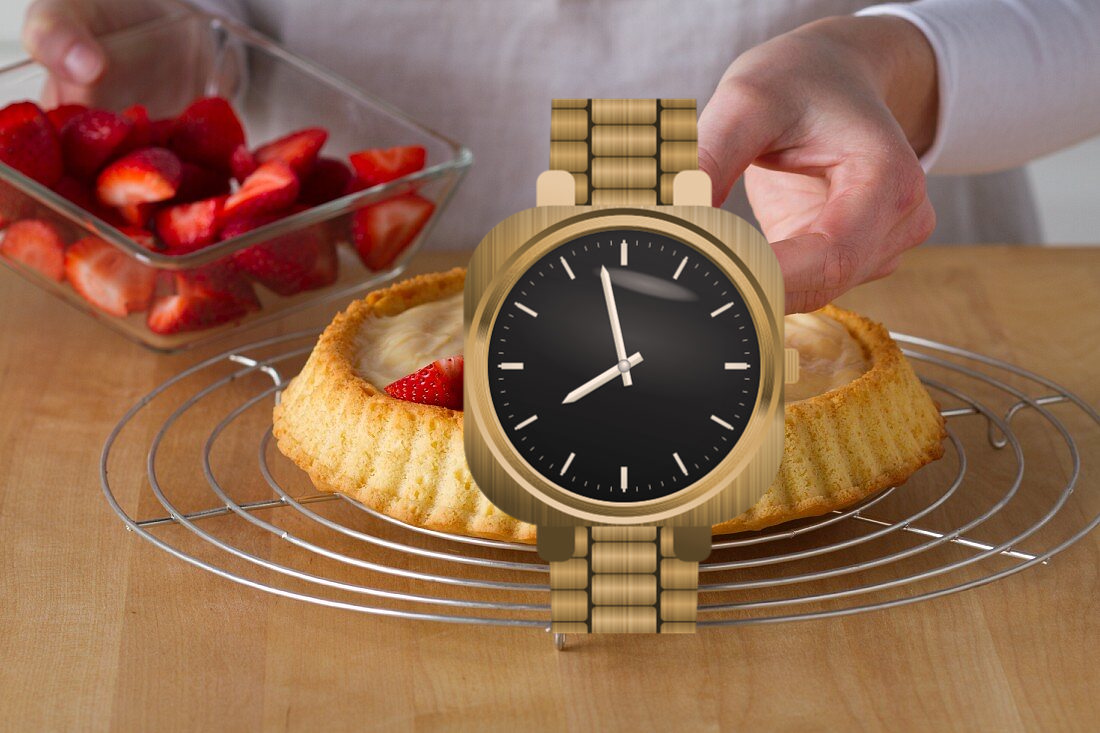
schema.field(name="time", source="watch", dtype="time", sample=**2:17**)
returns **7:58**
